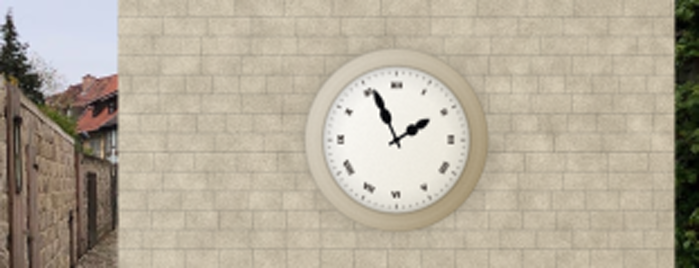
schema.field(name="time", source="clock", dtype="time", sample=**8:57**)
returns **1:56**
